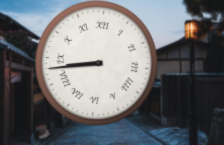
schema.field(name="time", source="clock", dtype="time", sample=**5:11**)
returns **8:43**
